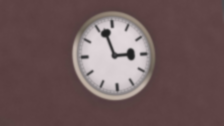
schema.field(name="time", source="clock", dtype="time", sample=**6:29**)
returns **2:57**
